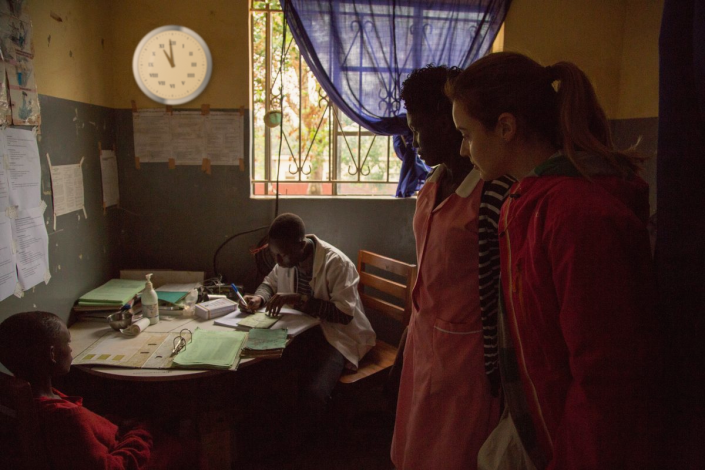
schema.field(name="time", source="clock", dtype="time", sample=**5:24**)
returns **10:59**
